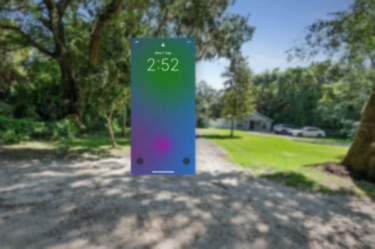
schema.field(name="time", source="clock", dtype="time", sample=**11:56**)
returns **2:52**
